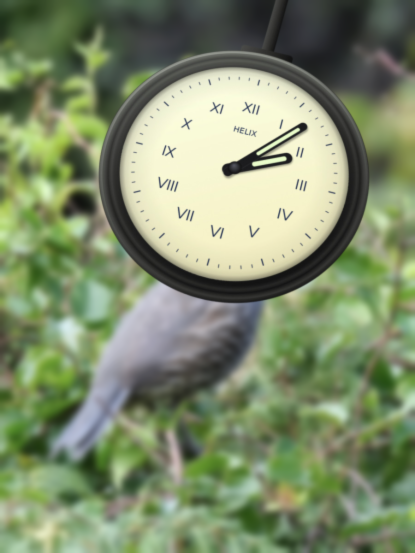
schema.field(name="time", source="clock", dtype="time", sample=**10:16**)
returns **2:07**
